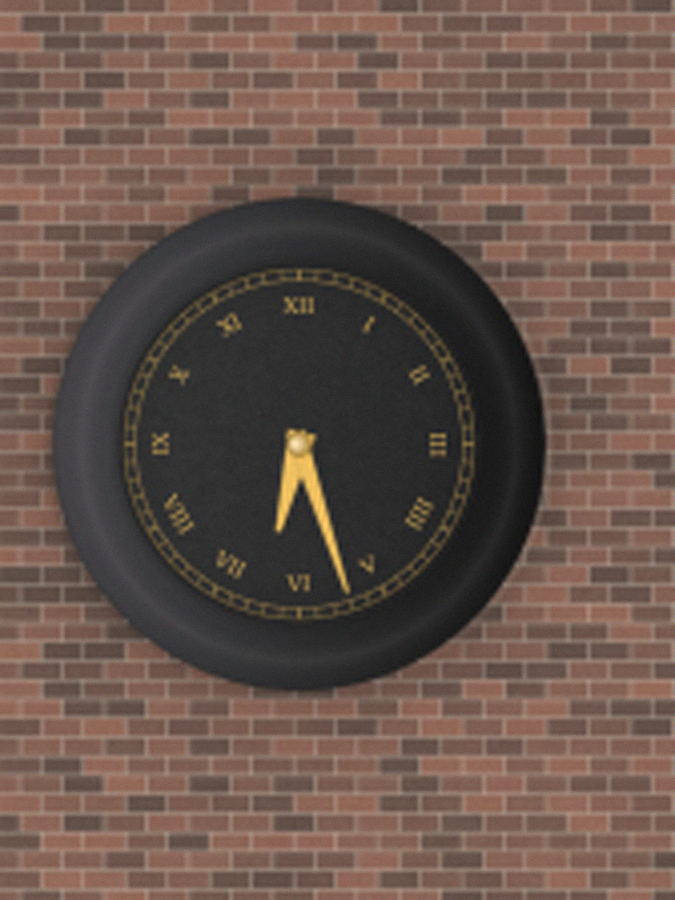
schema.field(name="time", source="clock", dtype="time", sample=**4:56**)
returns **6:27**
